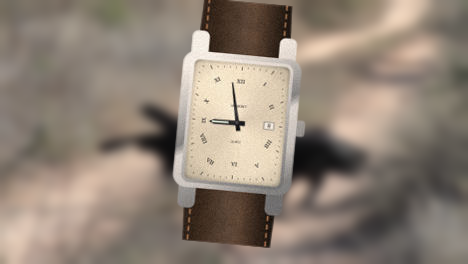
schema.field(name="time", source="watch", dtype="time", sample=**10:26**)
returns **8:58**
